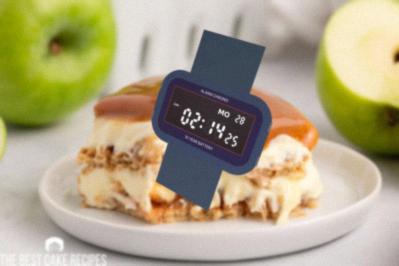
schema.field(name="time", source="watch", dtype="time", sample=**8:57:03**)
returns **2:14:25**
